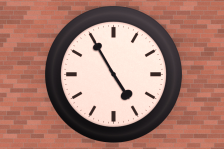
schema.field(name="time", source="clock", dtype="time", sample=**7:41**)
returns **4:55**
